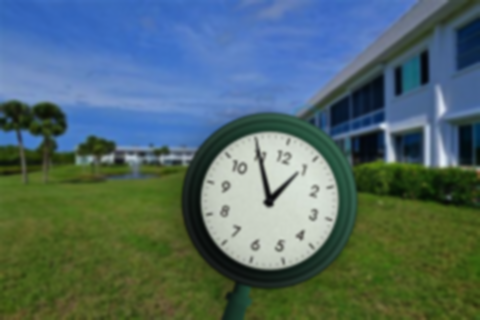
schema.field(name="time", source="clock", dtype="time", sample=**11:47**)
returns **12:55**
